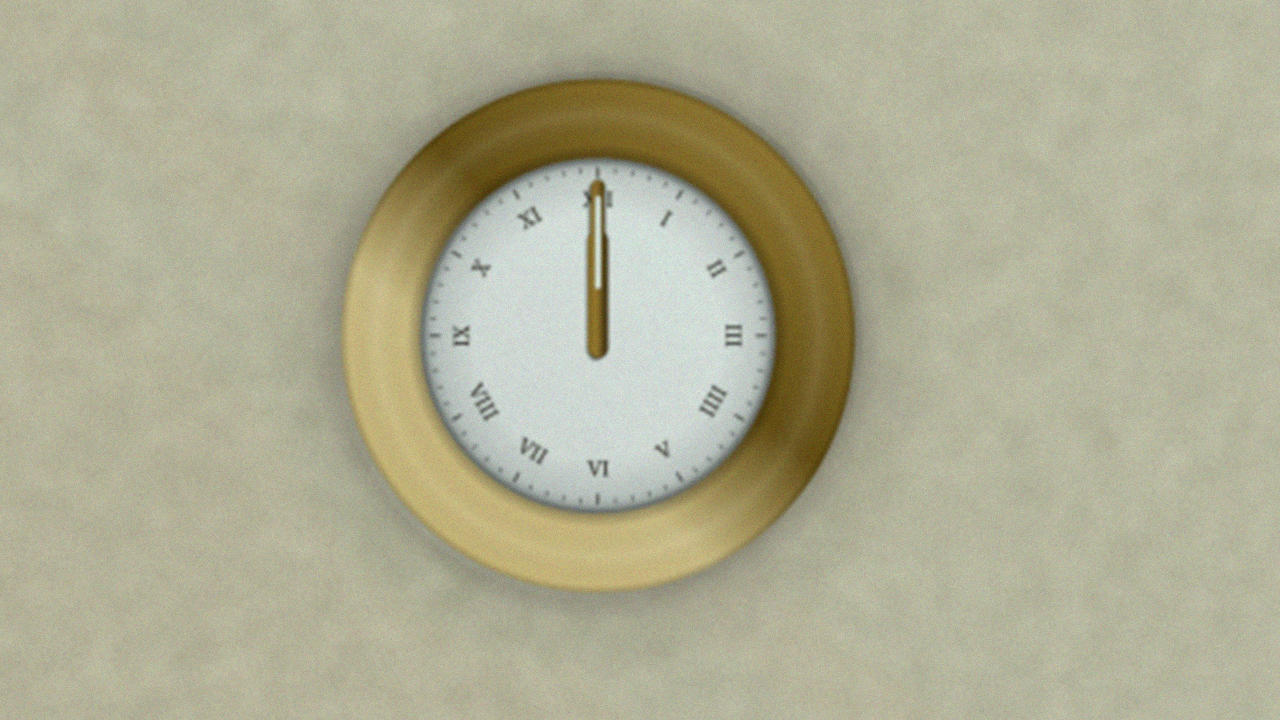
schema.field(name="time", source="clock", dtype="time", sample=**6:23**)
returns **12:00**
